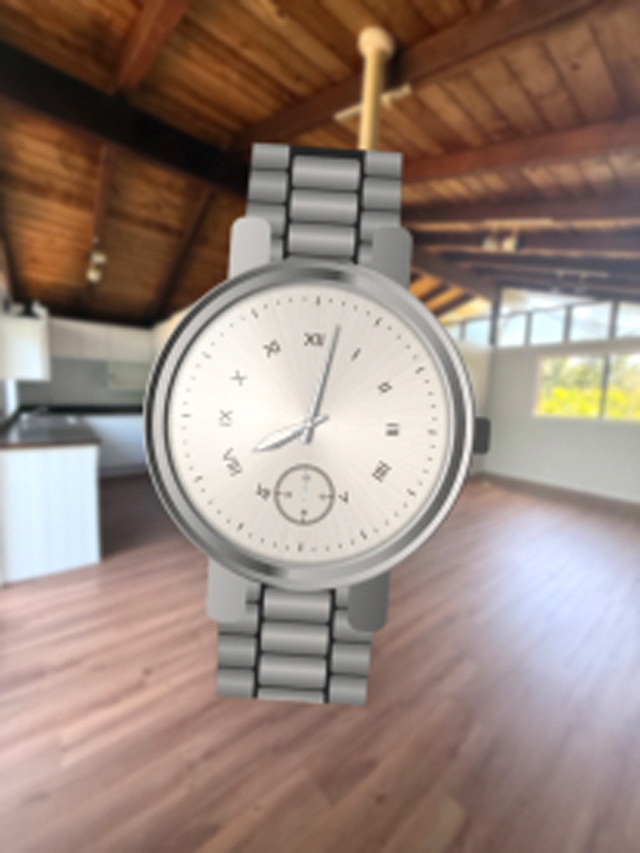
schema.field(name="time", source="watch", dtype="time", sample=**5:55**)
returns **8:02**
